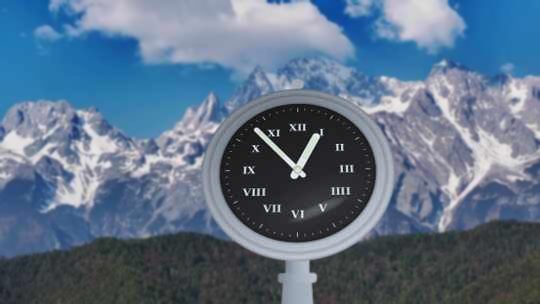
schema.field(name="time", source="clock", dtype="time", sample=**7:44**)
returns **12:53**
